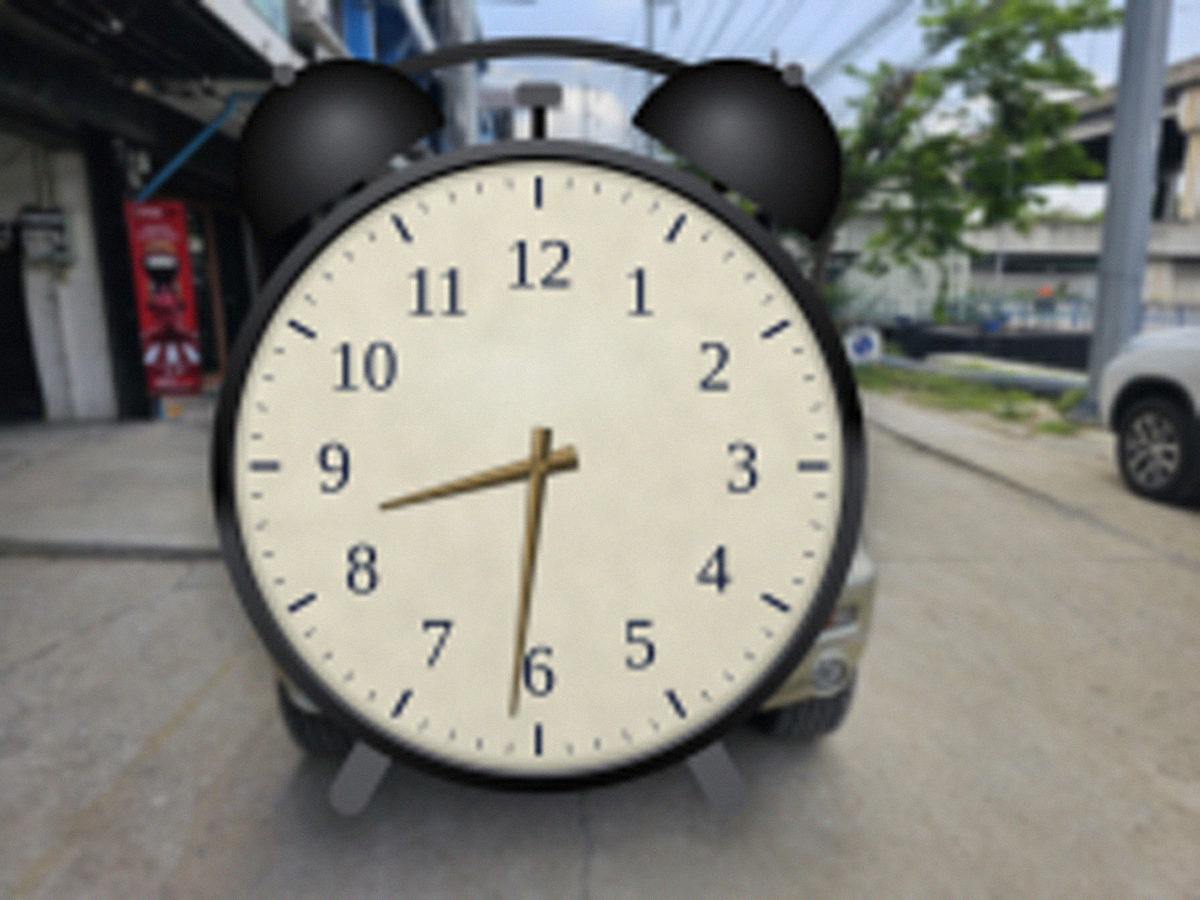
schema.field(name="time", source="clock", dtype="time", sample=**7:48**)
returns **8:31**
